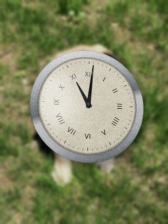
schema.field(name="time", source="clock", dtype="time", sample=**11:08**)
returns **11:01**
